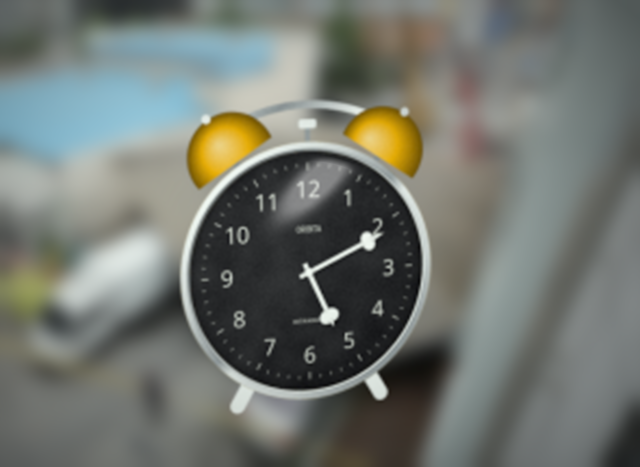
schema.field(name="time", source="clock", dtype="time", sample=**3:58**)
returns **5:11**
